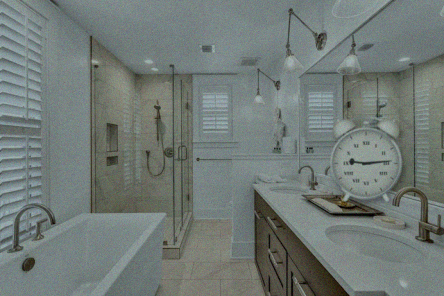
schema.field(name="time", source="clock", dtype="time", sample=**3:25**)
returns **9:14**
